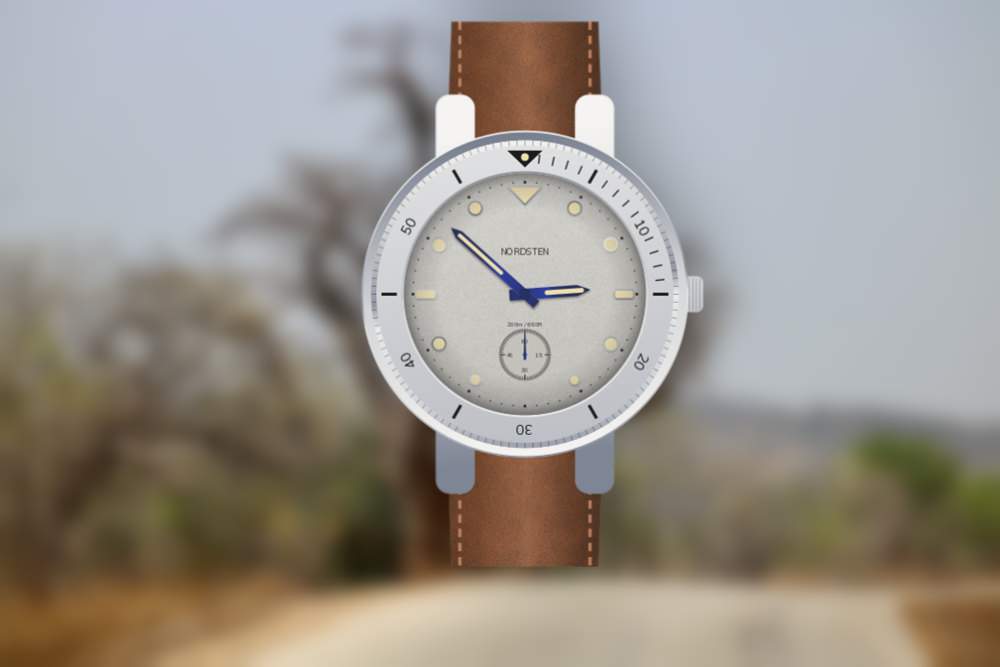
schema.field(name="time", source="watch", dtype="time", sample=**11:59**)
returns **2:52**
